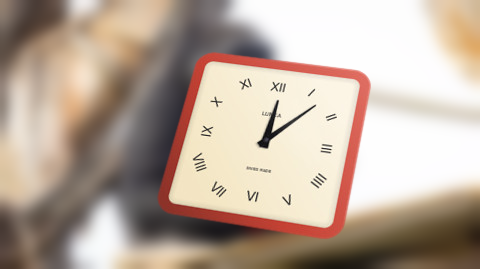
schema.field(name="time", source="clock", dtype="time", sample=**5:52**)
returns **12:07**
